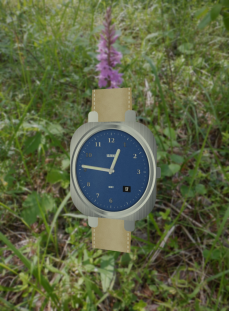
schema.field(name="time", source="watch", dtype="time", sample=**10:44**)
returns **12:46**
